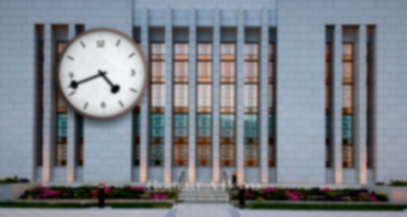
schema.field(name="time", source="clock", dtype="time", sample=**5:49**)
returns **4:42**
